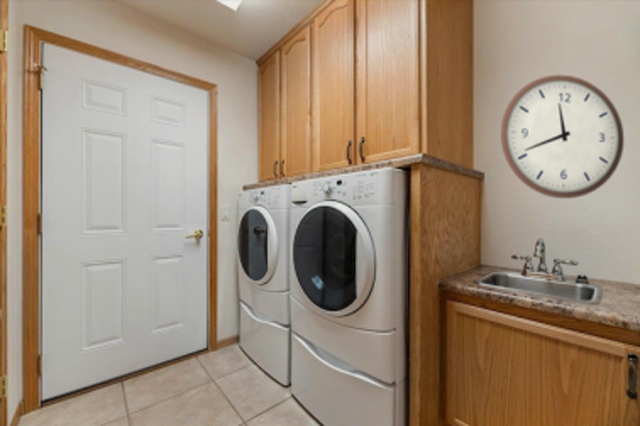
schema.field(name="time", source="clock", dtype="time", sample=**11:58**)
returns **11:41**
